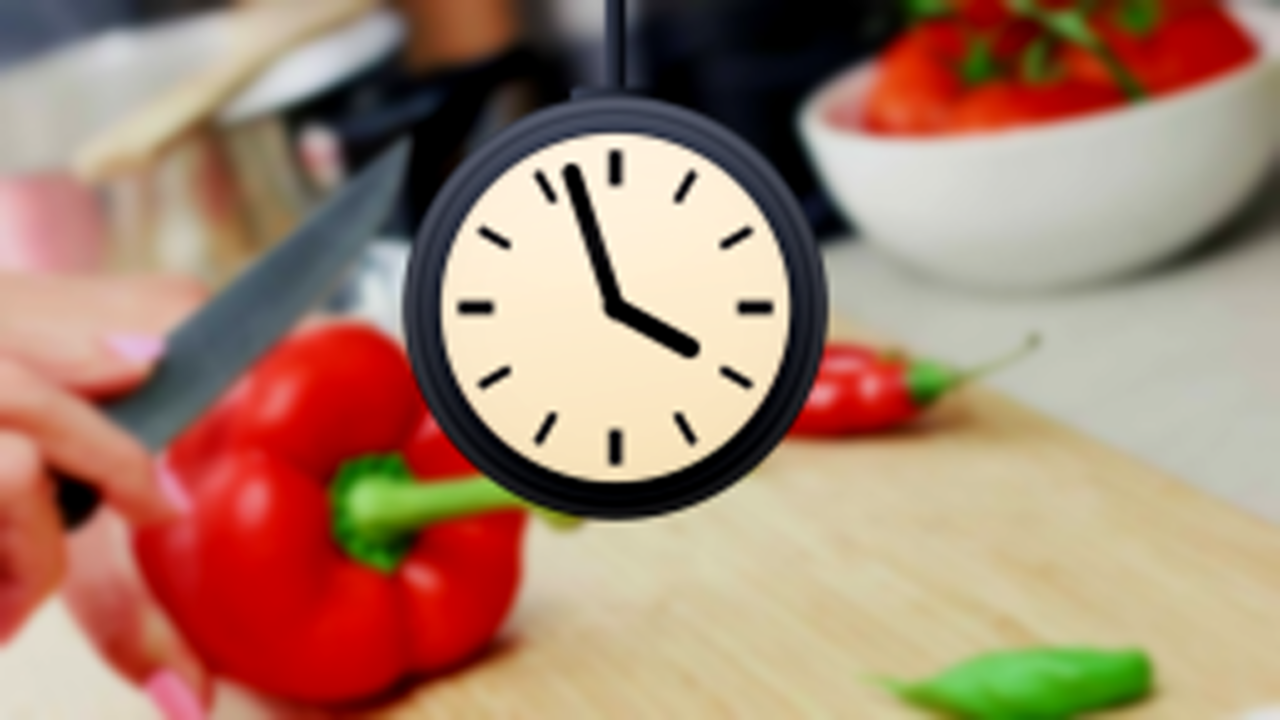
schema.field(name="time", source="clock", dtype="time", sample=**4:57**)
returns **3:57**
